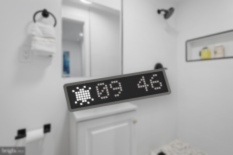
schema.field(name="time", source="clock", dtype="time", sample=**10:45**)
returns **9:46**
